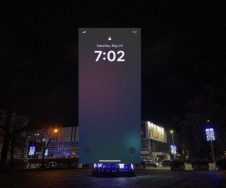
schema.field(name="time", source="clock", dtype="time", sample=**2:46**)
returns **7:02**
